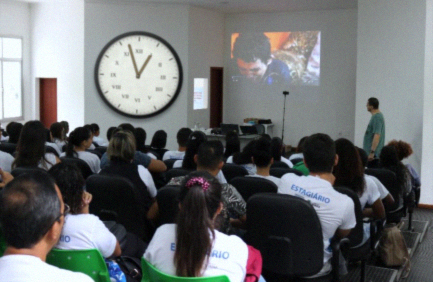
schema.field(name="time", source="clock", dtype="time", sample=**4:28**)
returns **12:57**
